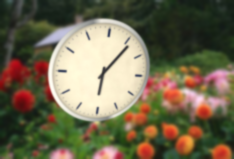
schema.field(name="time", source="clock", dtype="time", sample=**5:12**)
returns **6:06**
